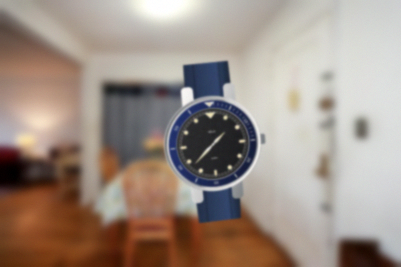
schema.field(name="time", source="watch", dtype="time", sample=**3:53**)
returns **1:38**
